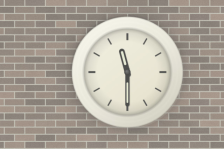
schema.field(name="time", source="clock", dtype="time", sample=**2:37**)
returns **11:30**
